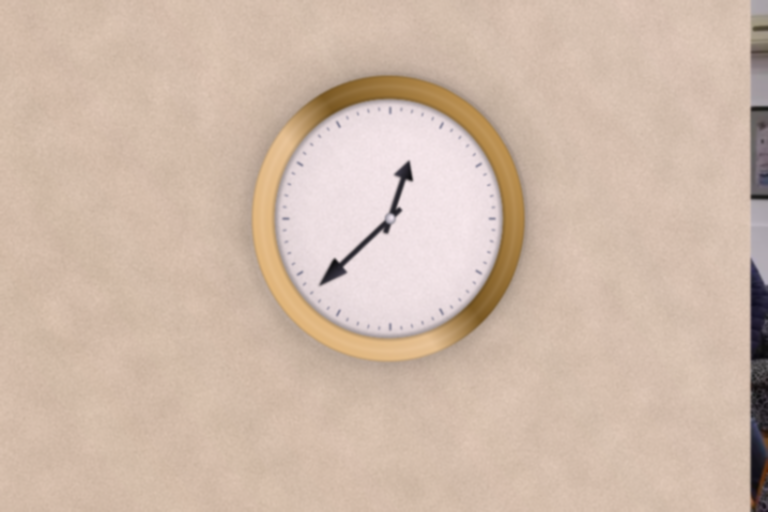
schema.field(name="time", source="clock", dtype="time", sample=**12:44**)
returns **12:38**
